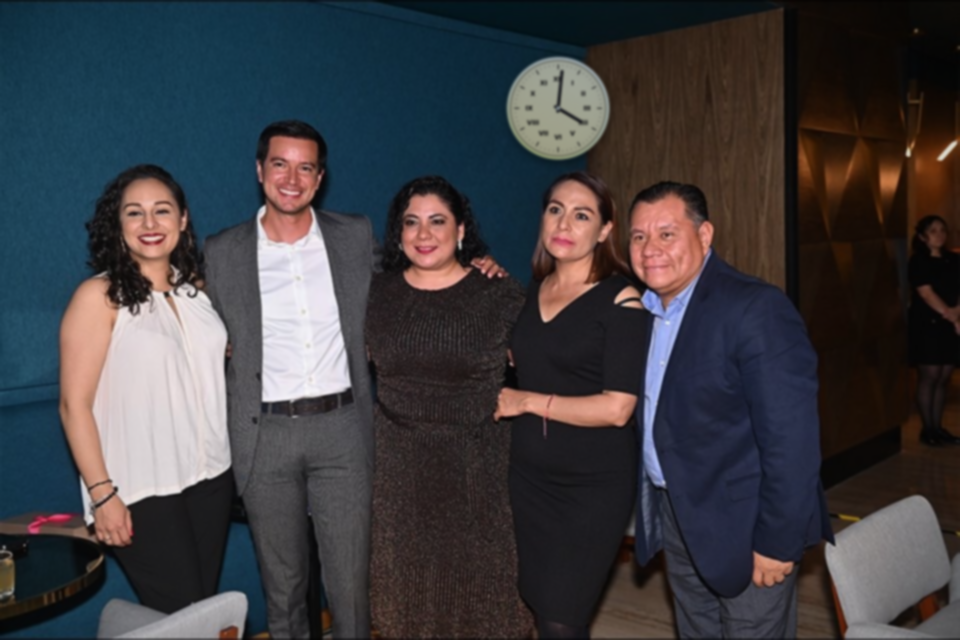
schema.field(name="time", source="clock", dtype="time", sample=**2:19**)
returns **4:01**
